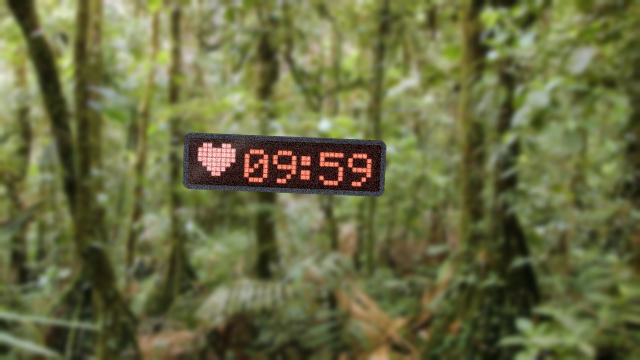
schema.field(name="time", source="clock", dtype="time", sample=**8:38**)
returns **9:59**
